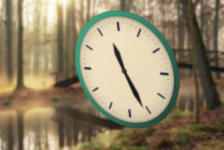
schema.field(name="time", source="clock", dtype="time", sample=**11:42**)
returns **11:26**
